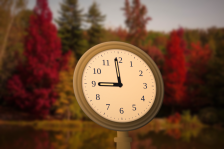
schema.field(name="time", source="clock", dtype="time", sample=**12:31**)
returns **8:59**
